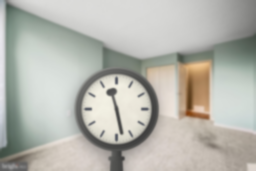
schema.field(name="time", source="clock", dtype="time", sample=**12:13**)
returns **11:28**
